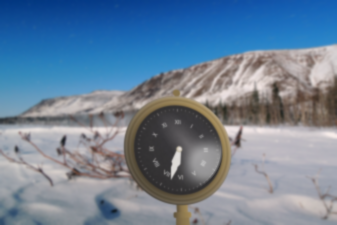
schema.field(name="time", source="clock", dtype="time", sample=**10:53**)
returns **6:33**
